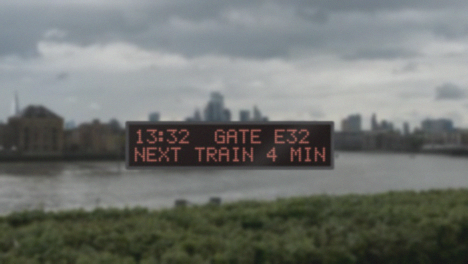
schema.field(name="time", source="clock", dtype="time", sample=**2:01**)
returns **13:32**
